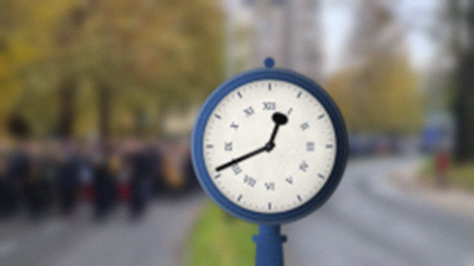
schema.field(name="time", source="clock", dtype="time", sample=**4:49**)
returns **12:41**
